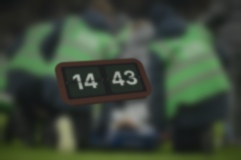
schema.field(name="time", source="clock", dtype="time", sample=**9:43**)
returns **14:43**
